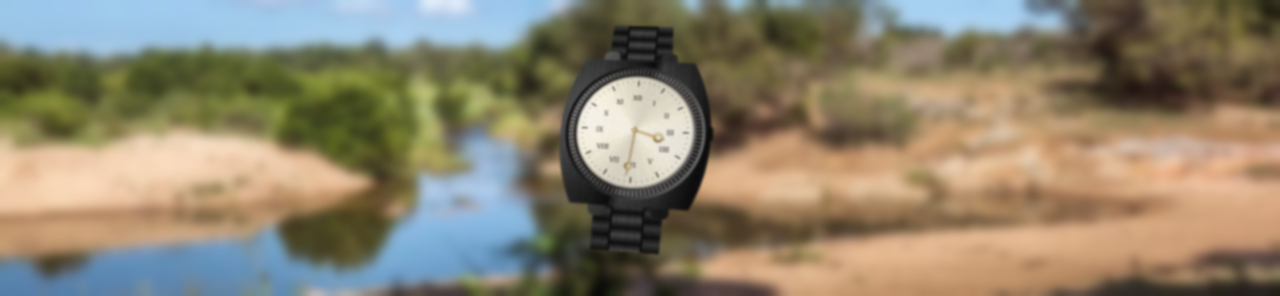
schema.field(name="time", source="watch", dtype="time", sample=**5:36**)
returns **3:31**
